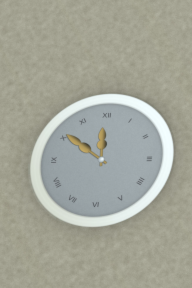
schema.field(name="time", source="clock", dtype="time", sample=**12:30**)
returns **11:51**
